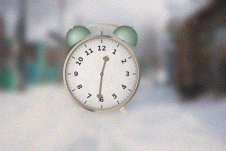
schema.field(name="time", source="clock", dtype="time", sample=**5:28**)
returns **12:31**
